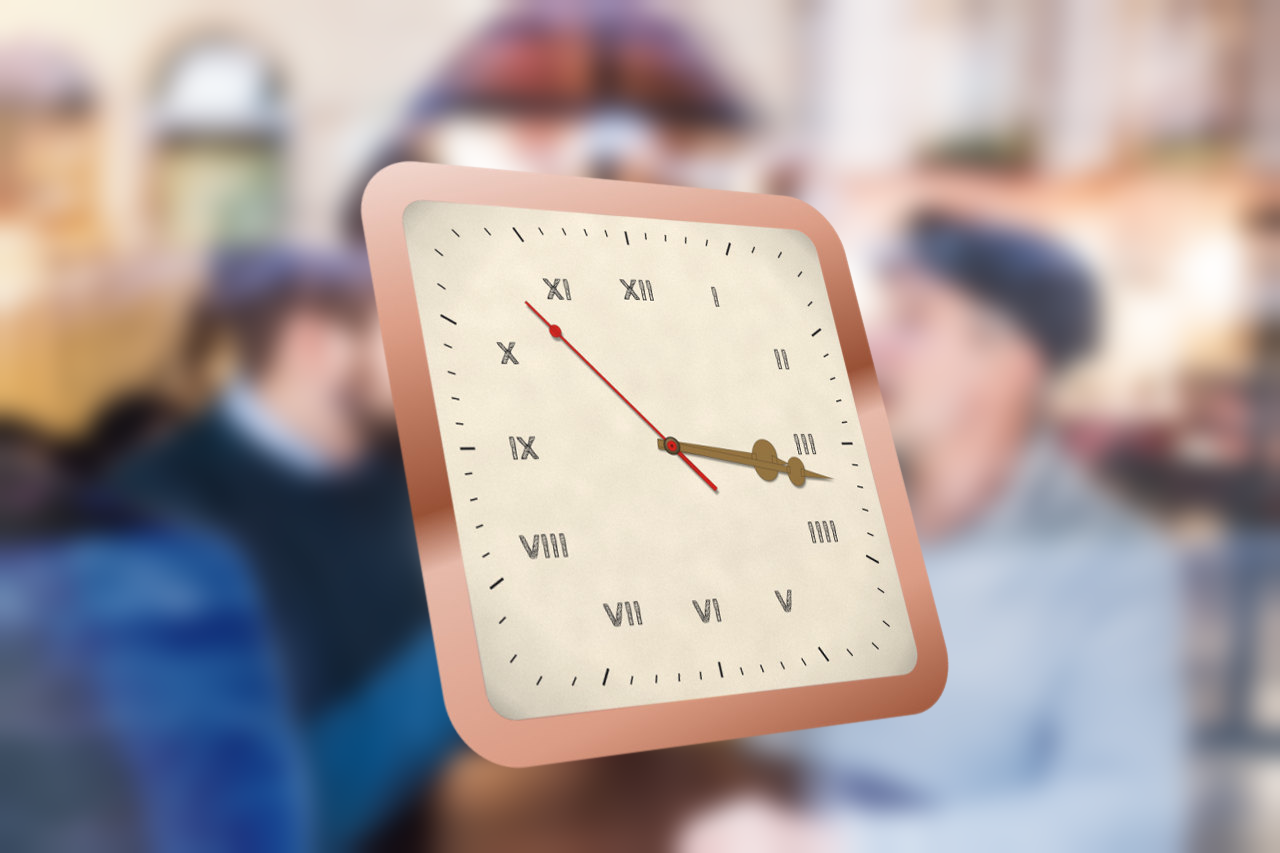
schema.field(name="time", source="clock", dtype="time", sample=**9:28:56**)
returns **3:16:53**
